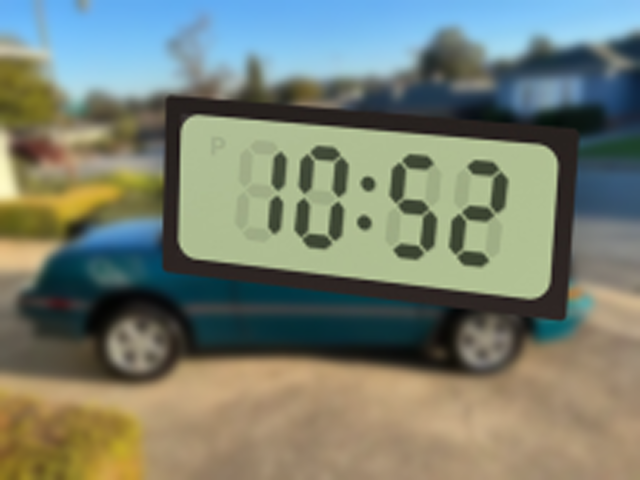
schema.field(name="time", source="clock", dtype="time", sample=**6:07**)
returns **10:52**
